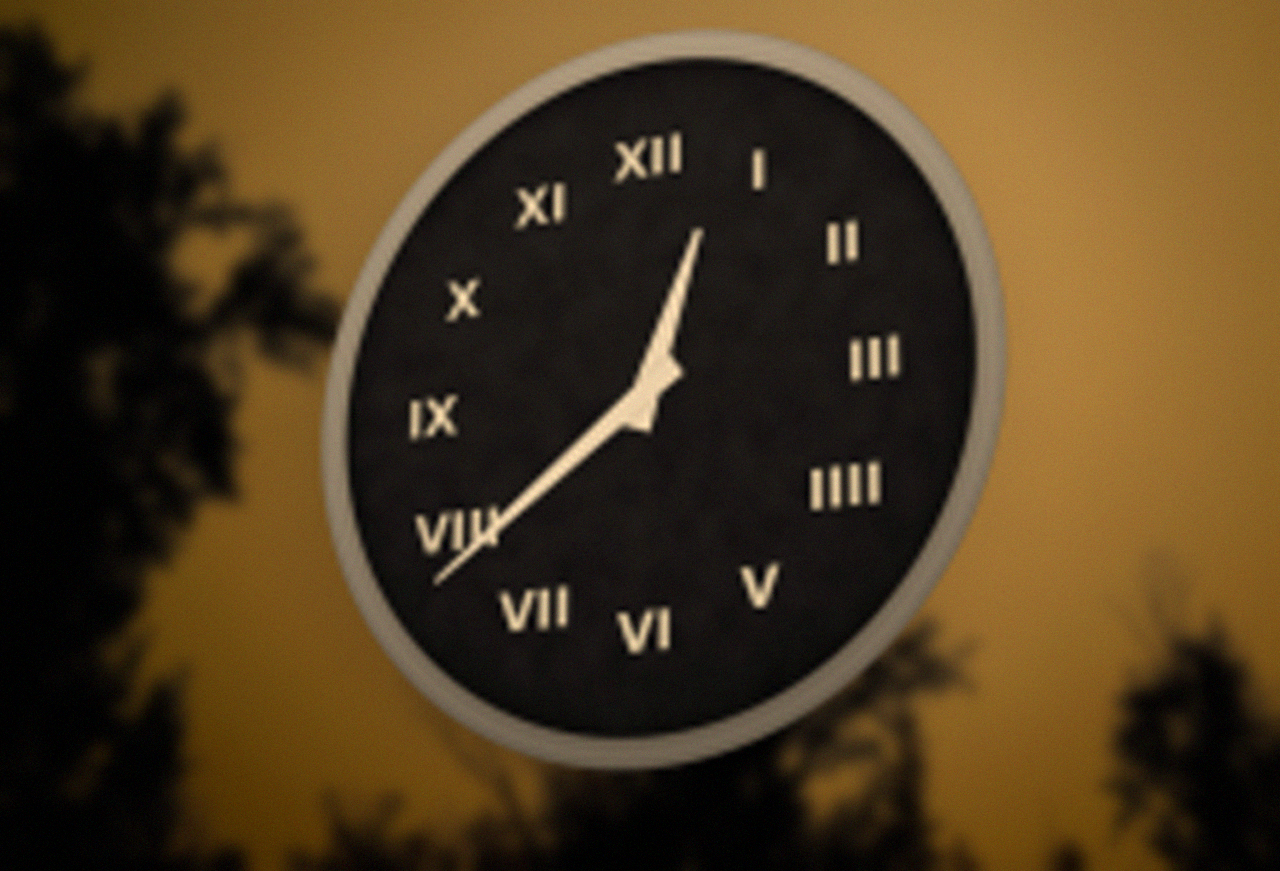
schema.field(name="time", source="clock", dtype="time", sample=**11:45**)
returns **12:39**
